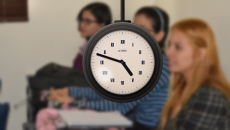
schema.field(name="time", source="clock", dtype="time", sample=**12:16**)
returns **4:48**
